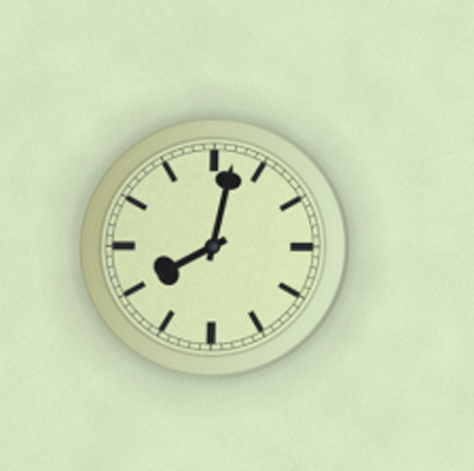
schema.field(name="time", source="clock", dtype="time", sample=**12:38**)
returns **8:02**
